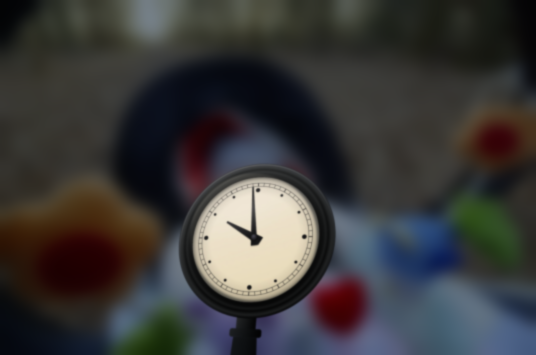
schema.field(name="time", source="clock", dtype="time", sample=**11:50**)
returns **9:59**
